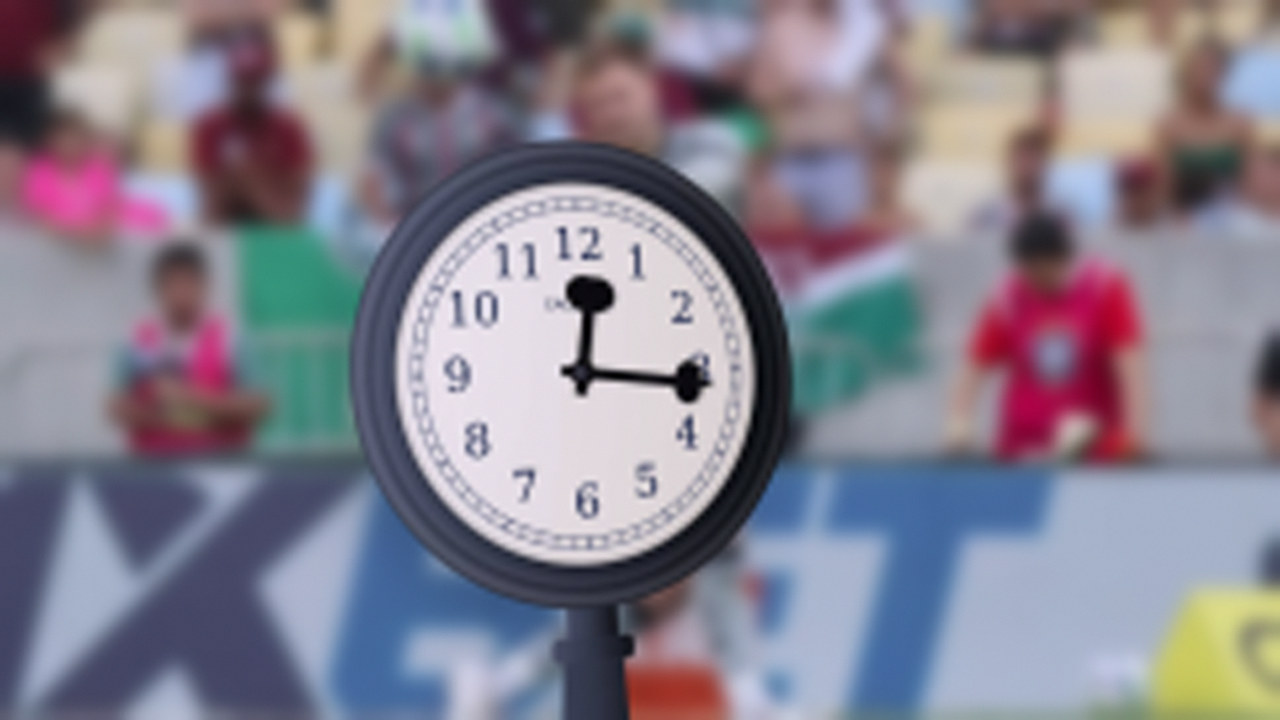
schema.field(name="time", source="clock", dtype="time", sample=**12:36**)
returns **12:16**
